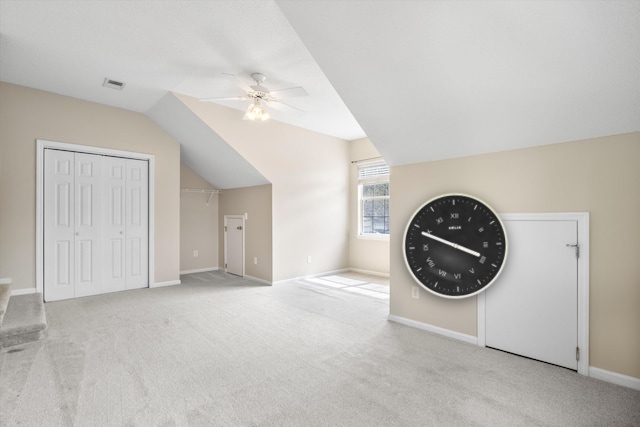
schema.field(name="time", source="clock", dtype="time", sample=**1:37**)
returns **3:49**
